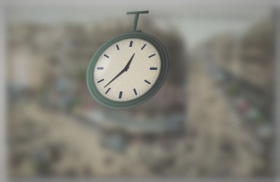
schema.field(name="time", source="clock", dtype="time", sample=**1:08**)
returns **12:37**
